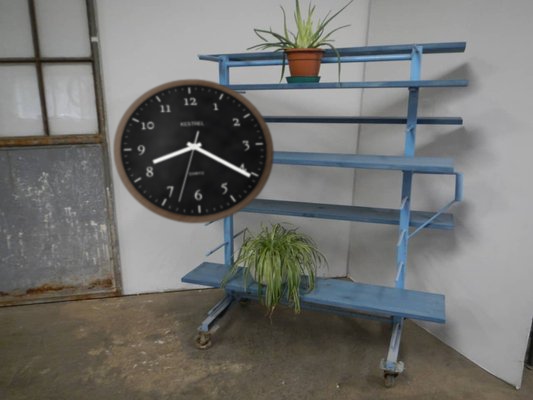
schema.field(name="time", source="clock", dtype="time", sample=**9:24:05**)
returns **8:20:33**
